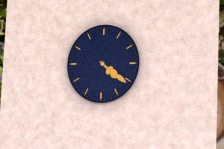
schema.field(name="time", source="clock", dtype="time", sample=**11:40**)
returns **4:21**
